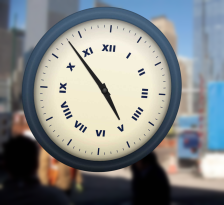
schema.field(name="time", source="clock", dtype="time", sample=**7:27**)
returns **4:53**
